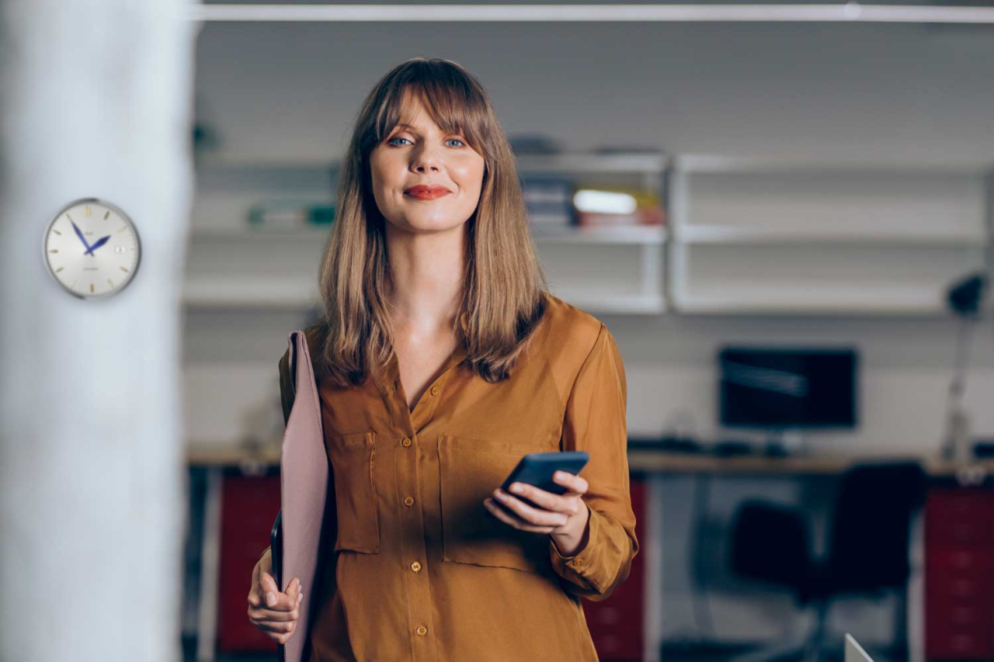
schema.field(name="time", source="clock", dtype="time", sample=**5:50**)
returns **1:55**
